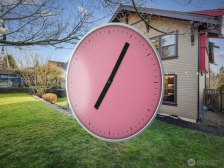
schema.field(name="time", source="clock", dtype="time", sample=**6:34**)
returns **7:05**
